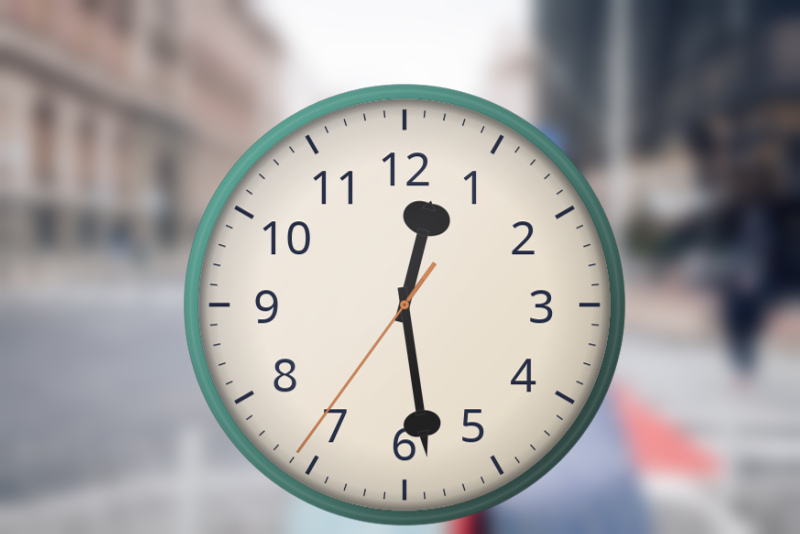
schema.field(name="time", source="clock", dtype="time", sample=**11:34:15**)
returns **12:28:36**
